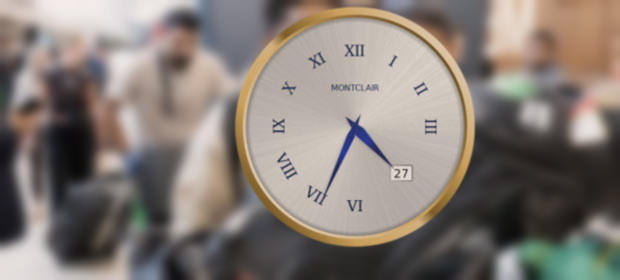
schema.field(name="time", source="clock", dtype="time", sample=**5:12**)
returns **4:34**
